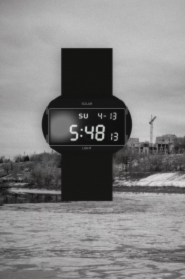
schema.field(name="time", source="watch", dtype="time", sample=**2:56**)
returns **5:48**
